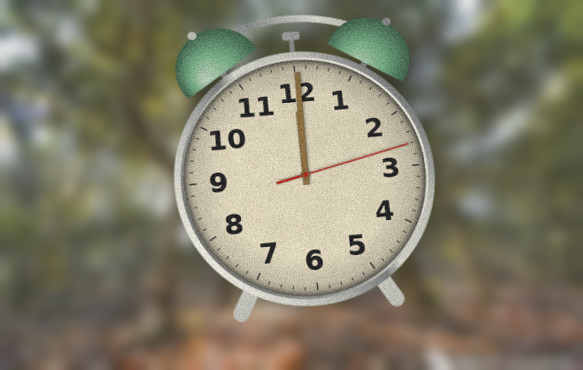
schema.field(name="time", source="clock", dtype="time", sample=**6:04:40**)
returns **12:00:13**
